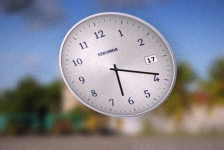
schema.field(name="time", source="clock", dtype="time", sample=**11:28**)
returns **6:19**
